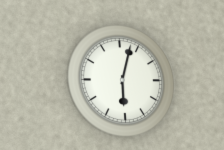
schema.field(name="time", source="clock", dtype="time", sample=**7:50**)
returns **6:03**
